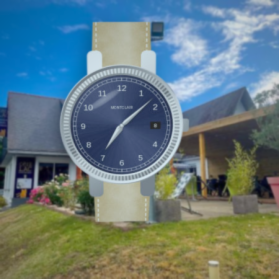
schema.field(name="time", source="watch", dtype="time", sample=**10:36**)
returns **7:08**
